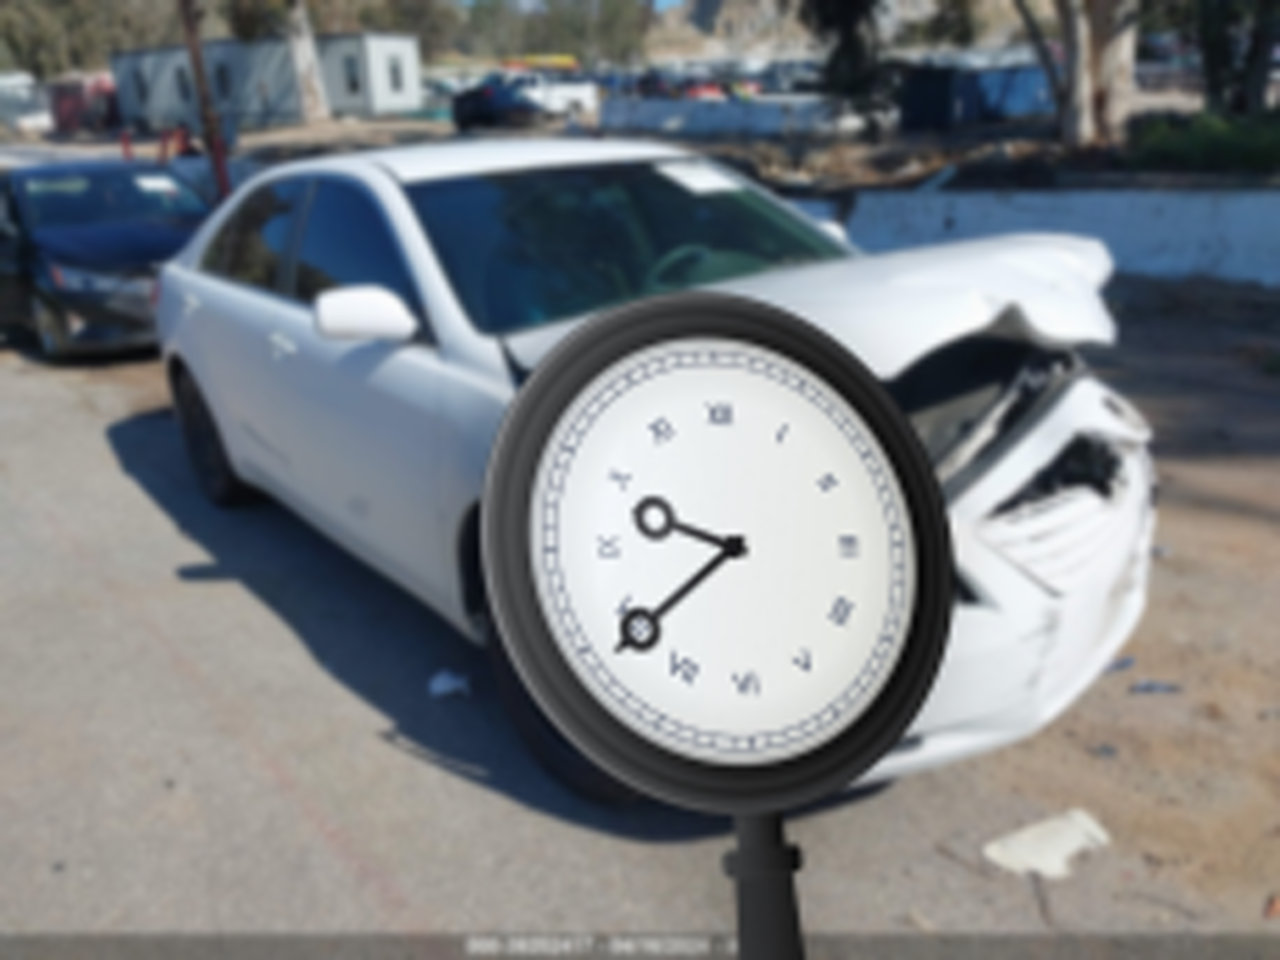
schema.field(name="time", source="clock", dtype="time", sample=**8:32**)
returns **9:39**
